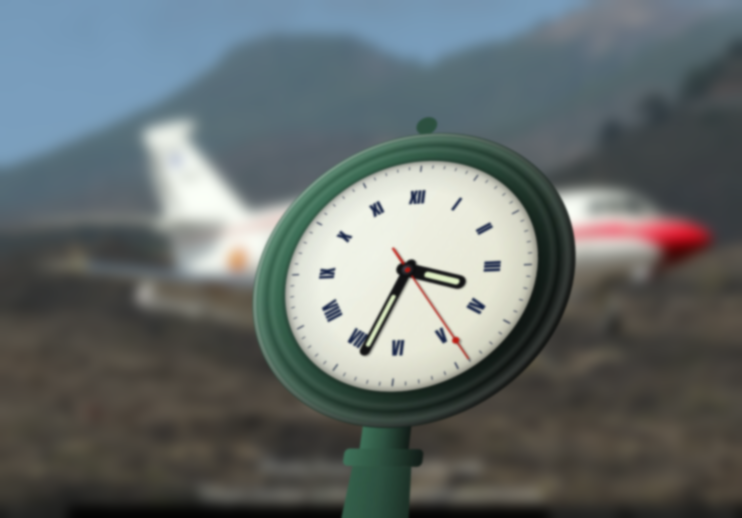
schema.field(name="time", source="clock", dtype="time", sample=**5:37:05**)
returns **3:33:24**
